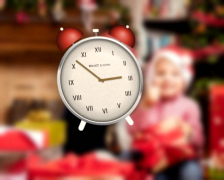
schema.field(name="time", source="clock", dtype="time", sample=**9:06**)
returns **2:52**
